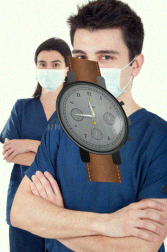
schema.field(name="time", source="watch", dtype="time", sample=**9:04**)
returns **11:45**
